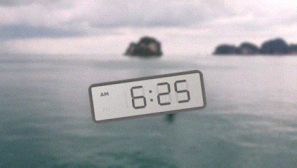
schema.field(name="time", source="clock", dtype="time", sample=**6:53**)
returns **6:25**
